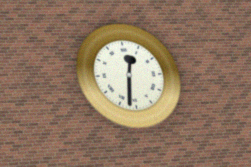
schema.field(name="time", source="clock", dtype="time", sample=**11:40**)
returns **12:32**
